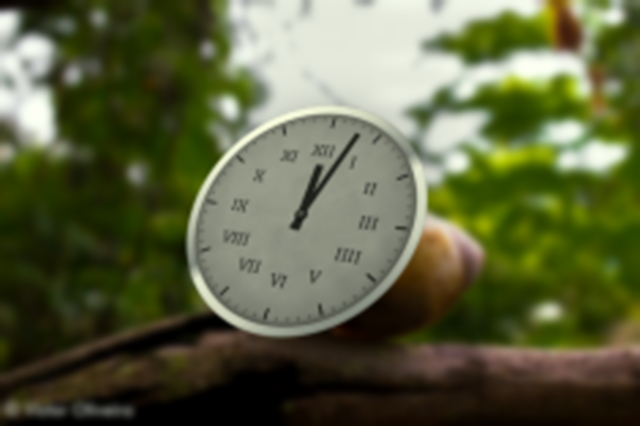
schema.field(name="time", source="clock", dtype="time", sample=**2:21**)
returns **12:03**
